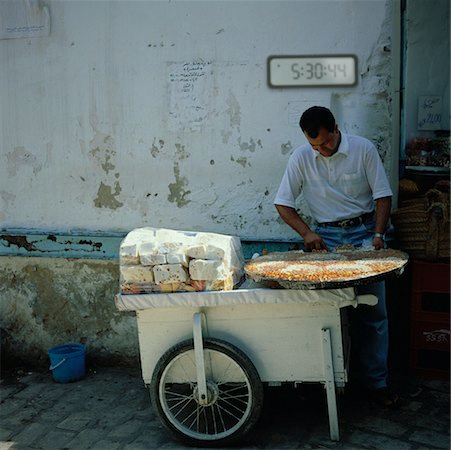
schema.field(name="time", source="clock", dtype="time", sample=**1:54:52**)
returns **5:30:44**
